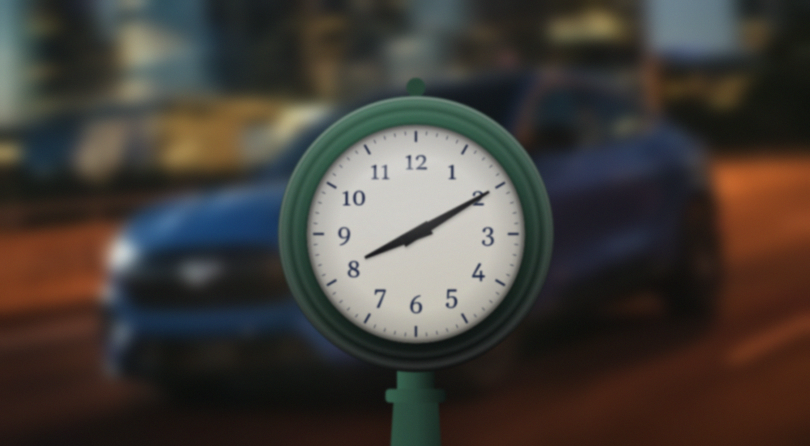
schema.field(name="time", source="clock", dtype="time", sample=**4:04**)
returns **8:10**
